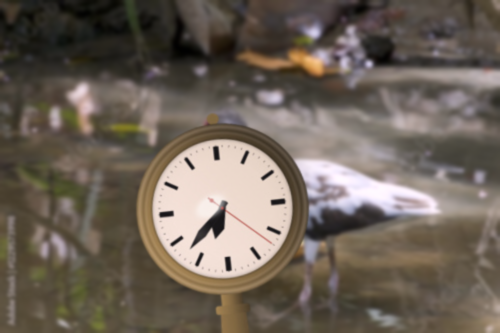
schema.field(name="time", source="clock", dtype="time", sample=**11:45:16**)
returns **6:37:22**
